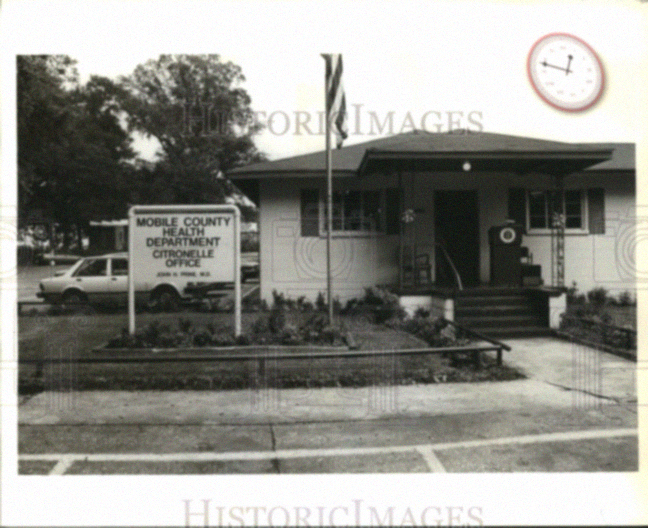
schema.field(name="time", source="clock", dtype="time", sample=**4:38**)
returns **12:48**
